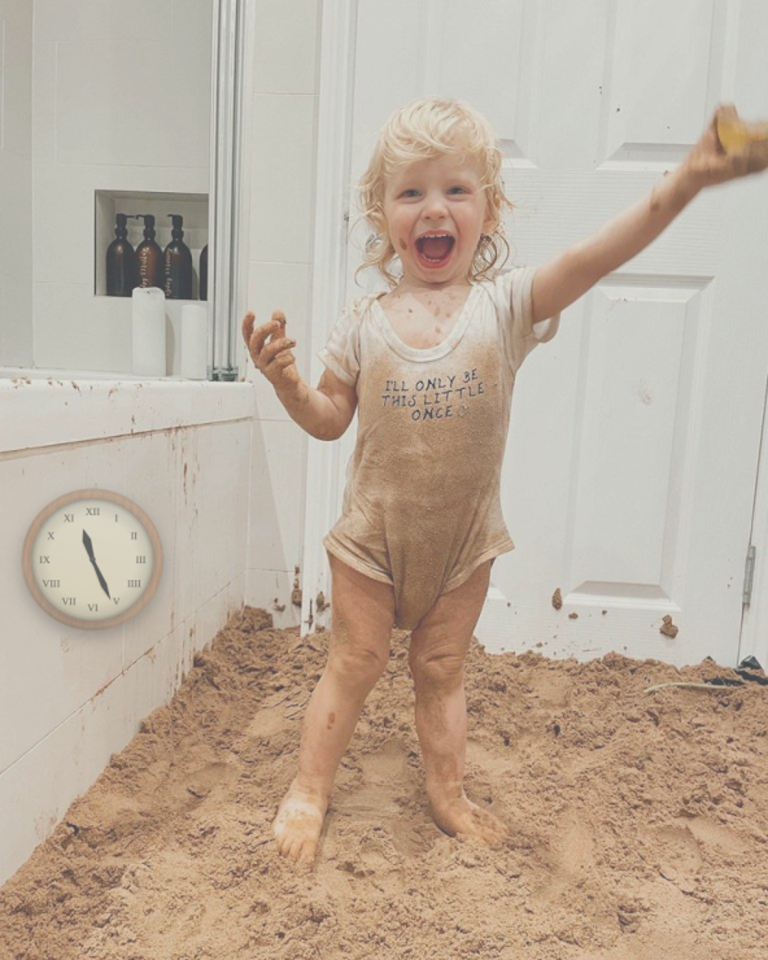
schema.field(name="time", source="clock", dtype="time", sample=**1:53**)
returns **11:26**
